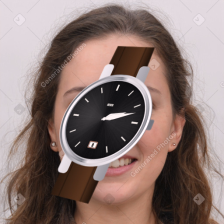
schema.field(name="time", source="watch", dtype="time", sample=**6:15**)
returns **2:12**
